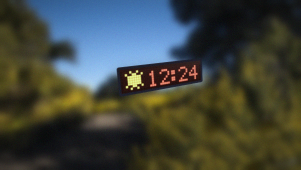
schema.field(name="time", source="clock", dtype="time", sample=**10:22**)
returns **12:24**
